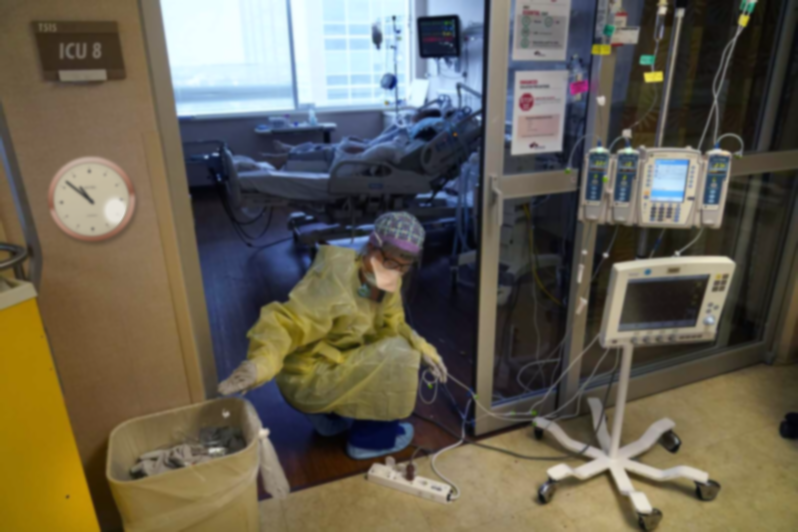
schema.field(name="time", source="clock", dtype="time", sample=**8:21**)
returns **10:52**
